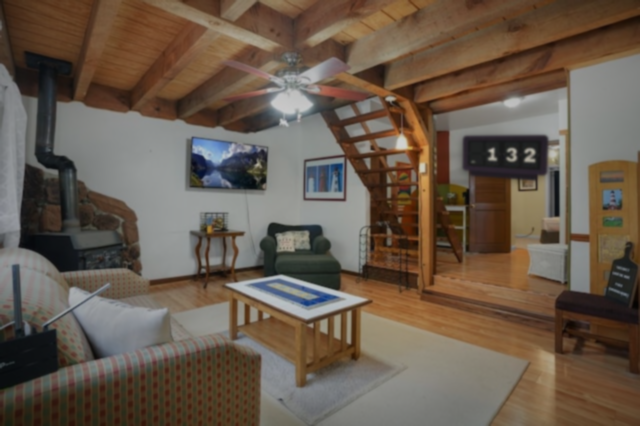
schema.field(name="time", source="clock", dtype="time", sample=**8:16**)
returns **1:32**
